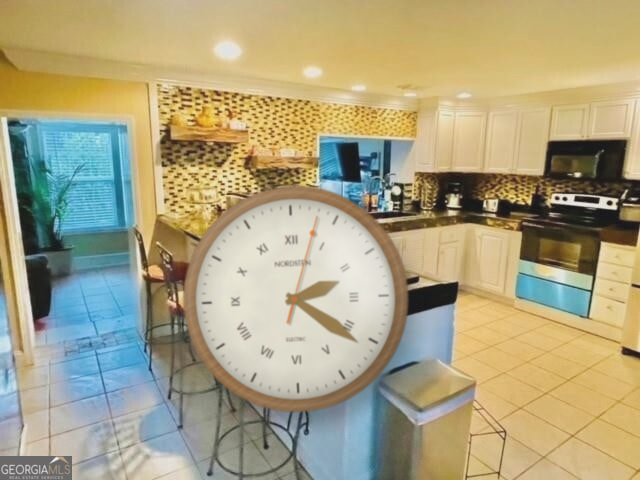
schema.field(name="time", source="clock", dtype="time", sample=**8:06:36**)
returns **2:21:03**
